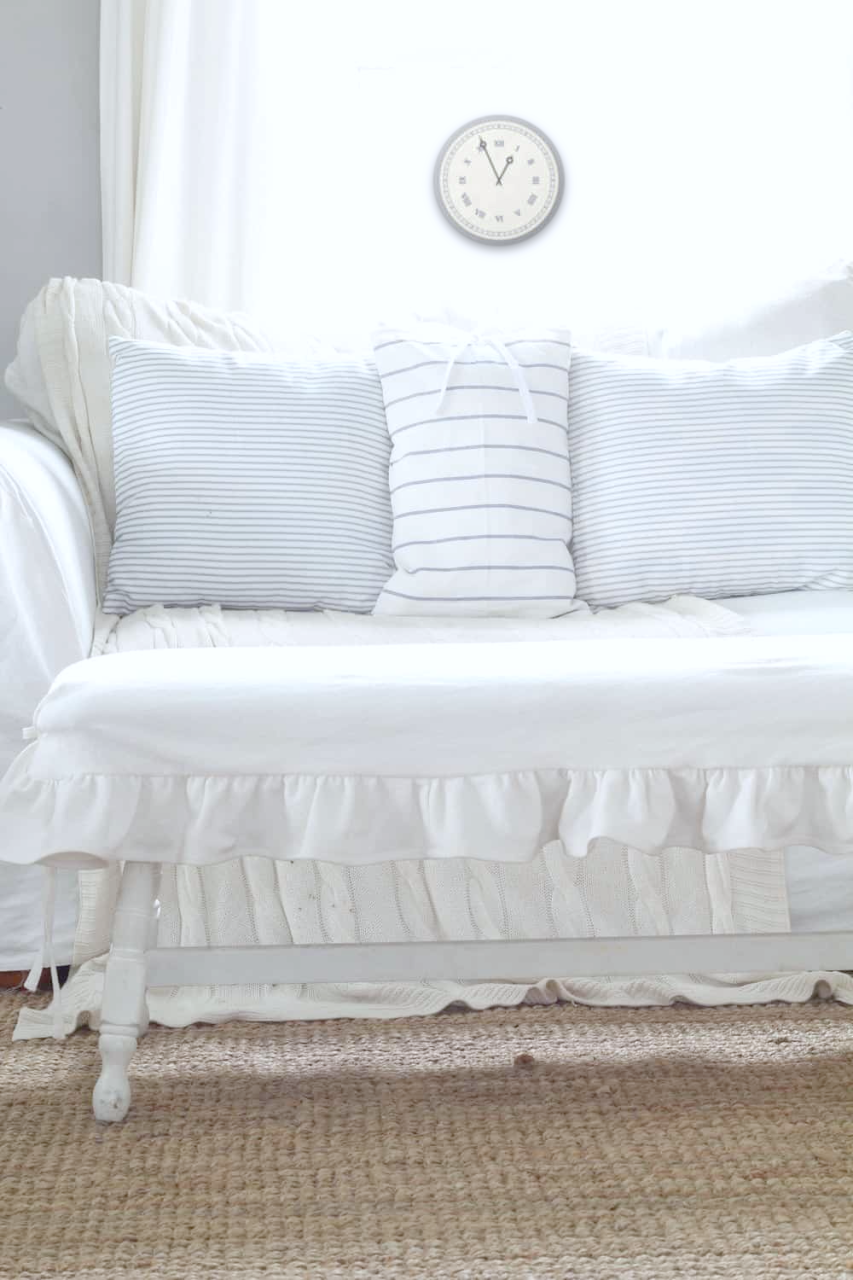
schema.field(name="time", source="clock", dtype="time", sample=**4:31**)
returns **12:56**
